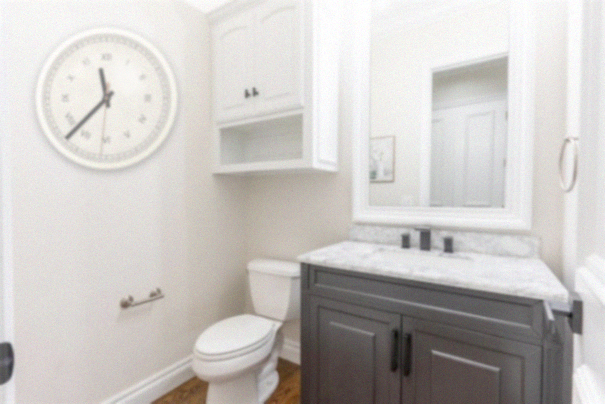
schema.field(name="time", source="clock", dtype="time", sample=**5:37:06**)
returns **11:37:31**
